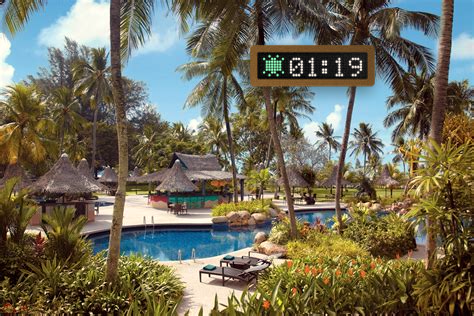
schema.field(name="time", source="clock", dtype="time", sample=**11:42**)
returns **1:19**
